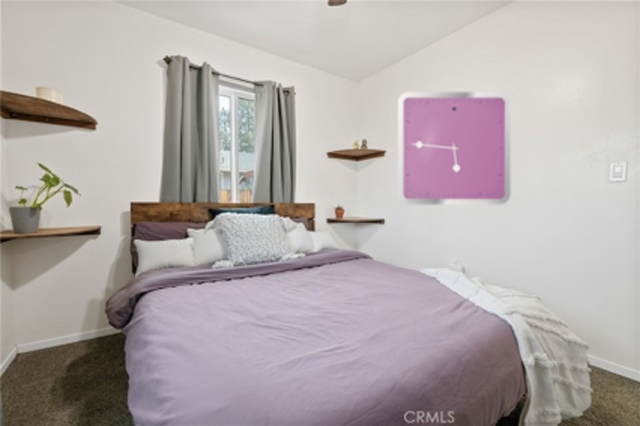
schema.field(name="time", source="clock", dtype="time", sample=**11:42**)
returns **5:46**
